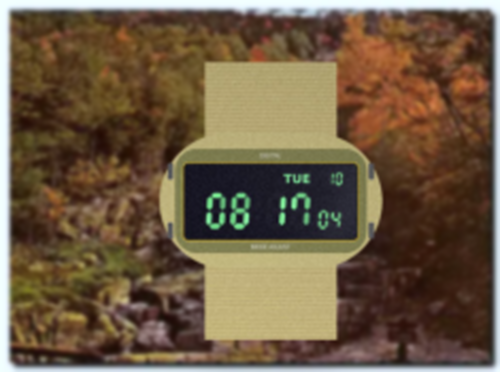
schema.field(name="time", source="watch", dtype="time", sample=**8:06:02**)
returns **8:17:04**
